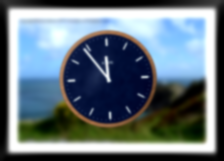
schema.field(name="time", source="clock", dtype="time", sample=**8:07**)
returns **11:54**
